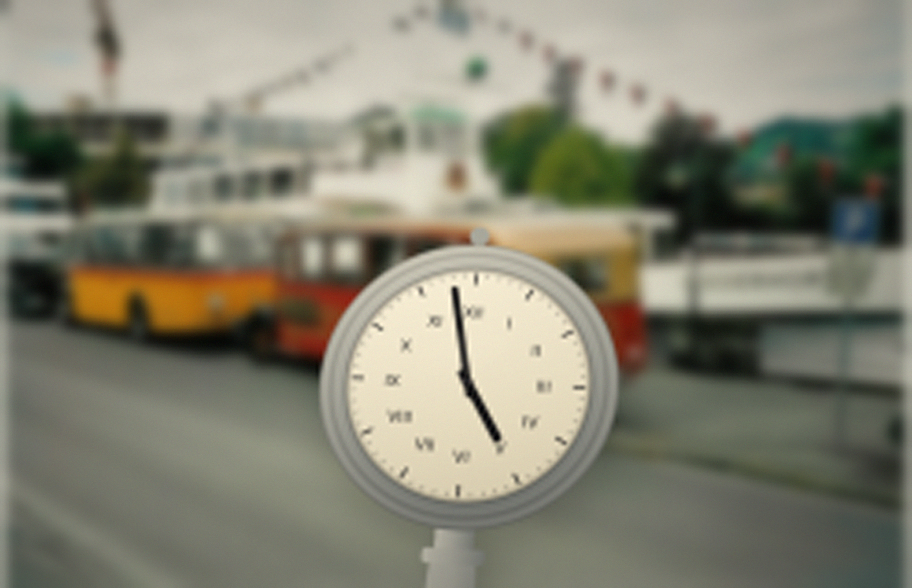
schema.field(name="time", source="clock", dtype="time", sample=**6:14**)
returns **4:58**
